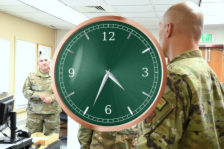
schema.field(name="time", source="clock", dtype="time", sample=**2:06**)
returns **4:34**
